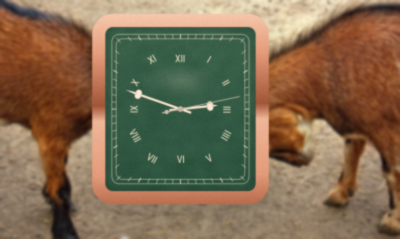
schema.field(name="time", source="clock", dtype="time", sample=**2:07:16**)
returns **2:48:13**
